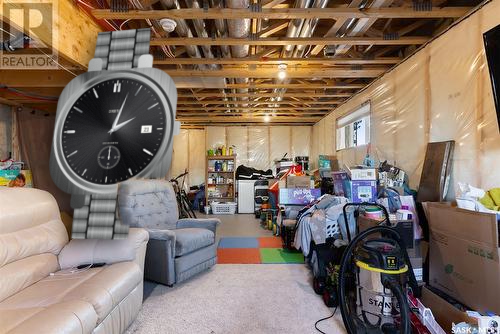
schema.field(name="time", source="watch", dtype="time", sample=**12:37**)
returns **2:03**
